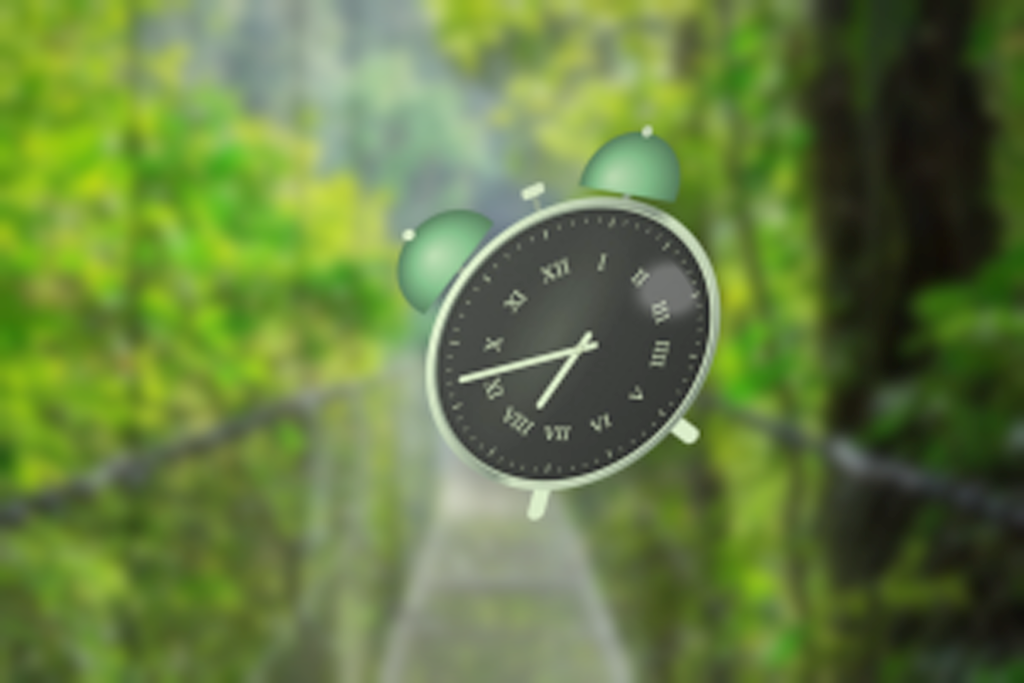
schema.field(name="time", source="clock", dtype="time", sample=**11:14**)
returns **7:47**
